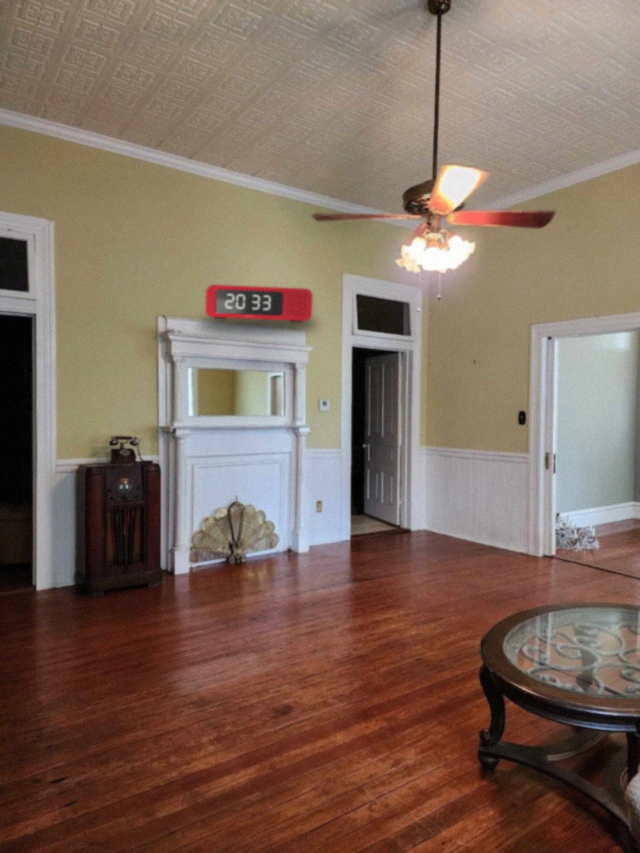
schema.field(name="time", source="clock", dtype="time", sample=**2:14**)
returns **20:33**
